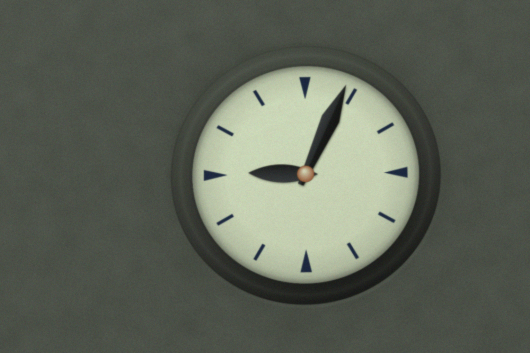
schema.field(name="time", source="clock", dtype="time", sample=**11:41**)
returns **9:04**
